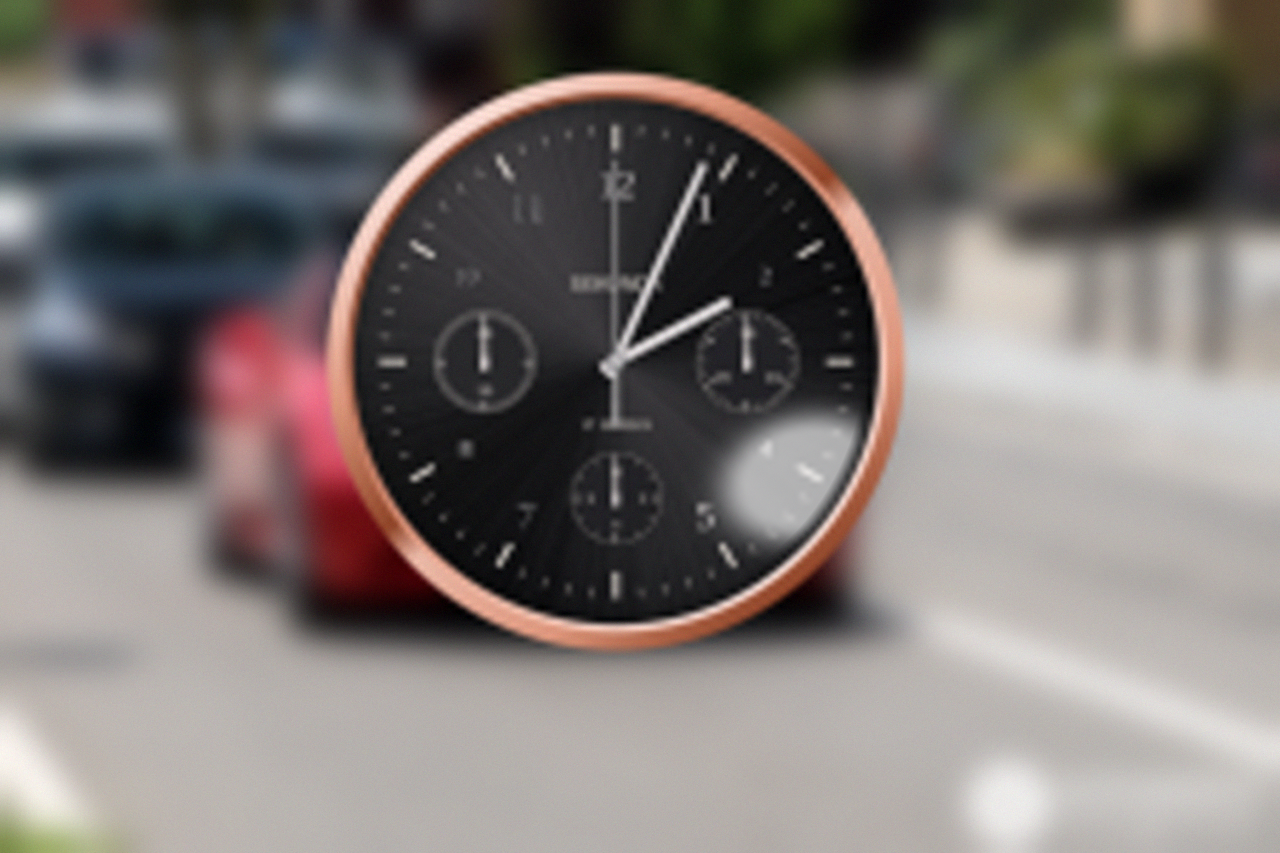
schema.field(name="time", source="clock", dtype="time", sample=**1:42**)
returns **2:04**
